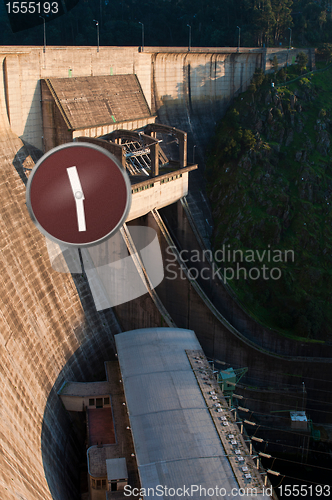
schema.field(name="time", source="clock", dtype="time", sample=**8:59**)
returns **11:29**
